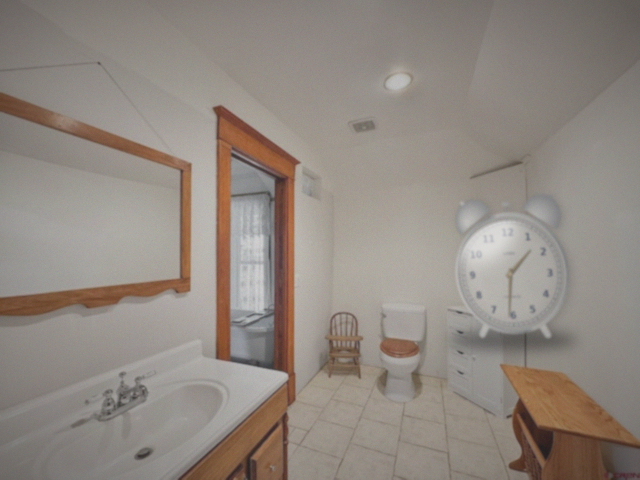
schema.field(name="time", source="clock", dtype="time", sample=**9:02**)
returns **1:31**
